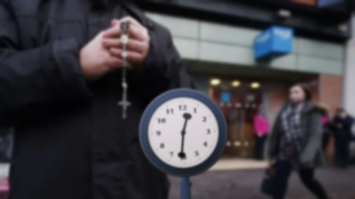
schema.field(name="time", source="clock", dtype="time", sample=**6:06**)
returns **12:31**
